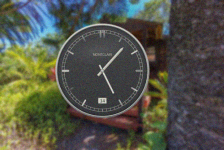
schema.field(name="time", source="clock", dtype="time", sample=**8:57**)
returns **5:07**
